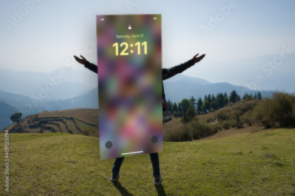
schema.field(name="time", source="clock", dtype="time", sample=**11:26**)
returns **12:11**
